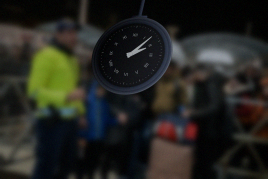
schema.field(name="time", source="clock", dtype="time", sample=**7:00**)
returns **2:07**
